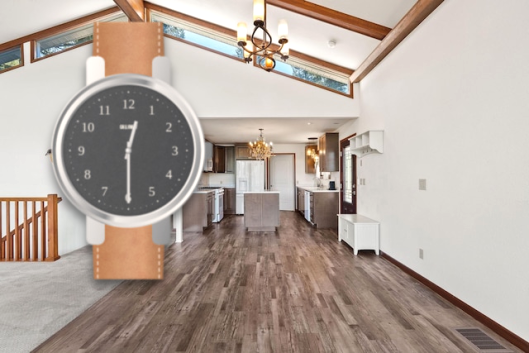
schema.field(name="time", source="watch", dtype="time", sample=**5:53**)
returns **12:30**
